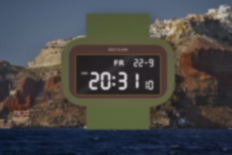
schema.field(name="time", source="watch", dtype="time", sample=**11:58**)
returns **20:31**
